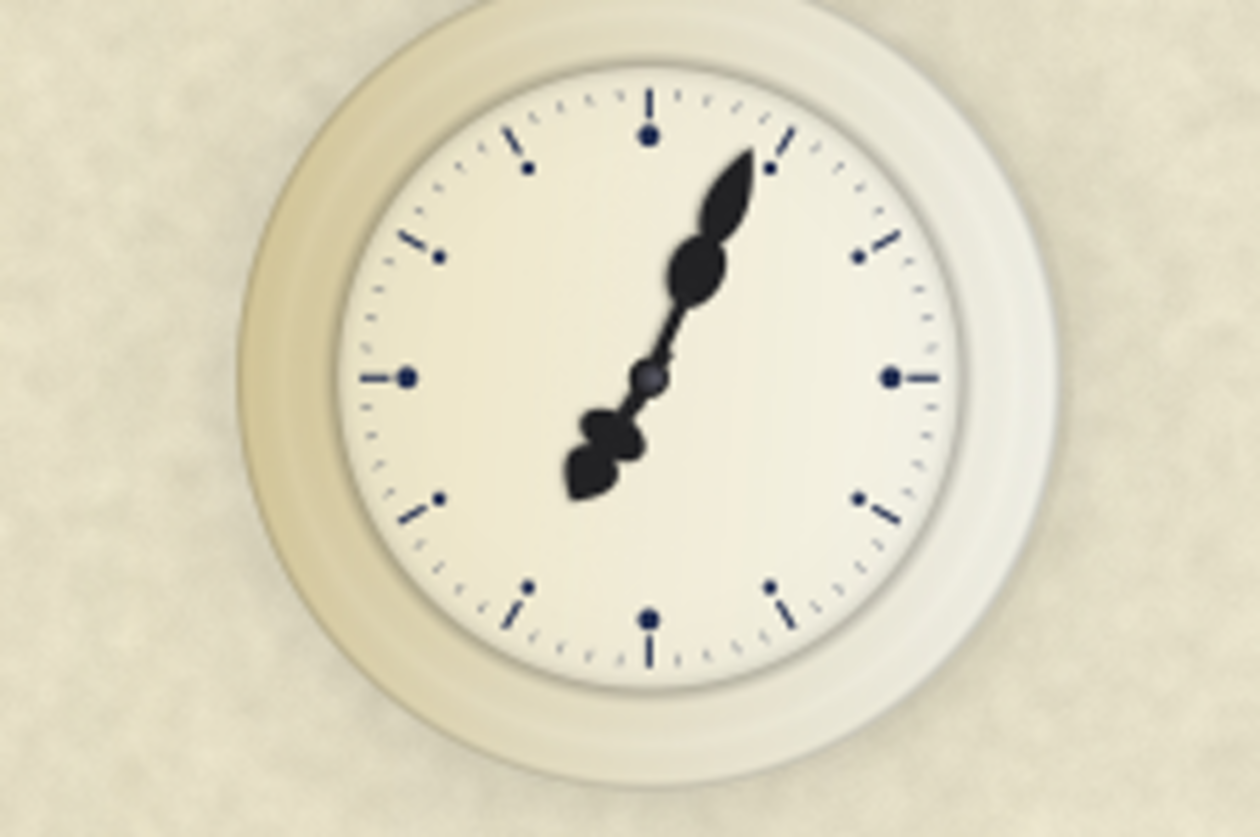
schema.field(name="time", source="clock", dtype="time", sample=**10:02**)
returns **7:04**
